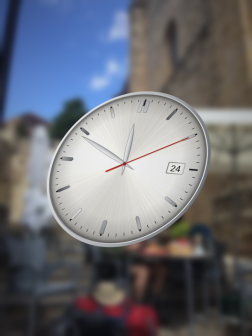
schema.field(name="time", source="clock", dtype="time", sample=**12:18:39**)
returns **11:49:10**
